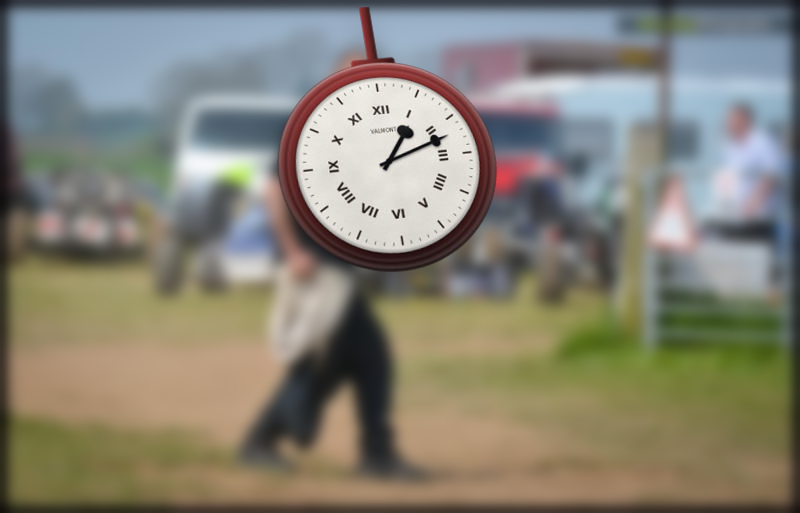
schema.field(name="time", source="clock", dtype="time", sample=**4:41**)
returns **1:12**
